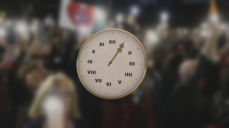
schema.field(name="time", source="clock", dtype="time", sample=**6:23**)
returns **1:05**
